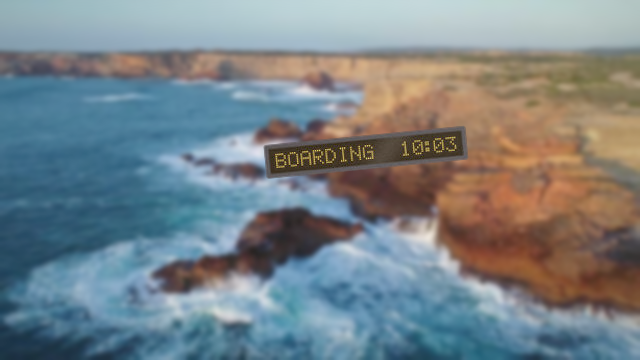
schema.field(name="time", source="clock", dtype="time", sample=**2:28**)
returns **10:03**
